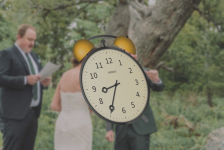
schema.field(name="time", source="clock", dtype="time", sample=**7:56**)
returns **8:35**
